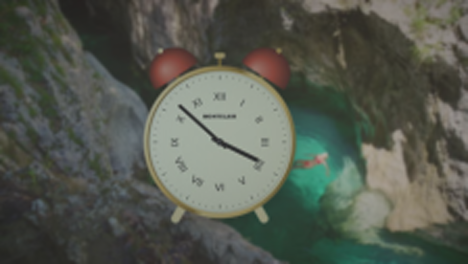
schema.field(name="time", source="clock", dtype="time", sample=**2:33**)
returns **3:52**
